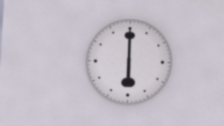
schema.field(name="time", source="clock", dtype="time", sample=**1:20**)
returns **6:00**
